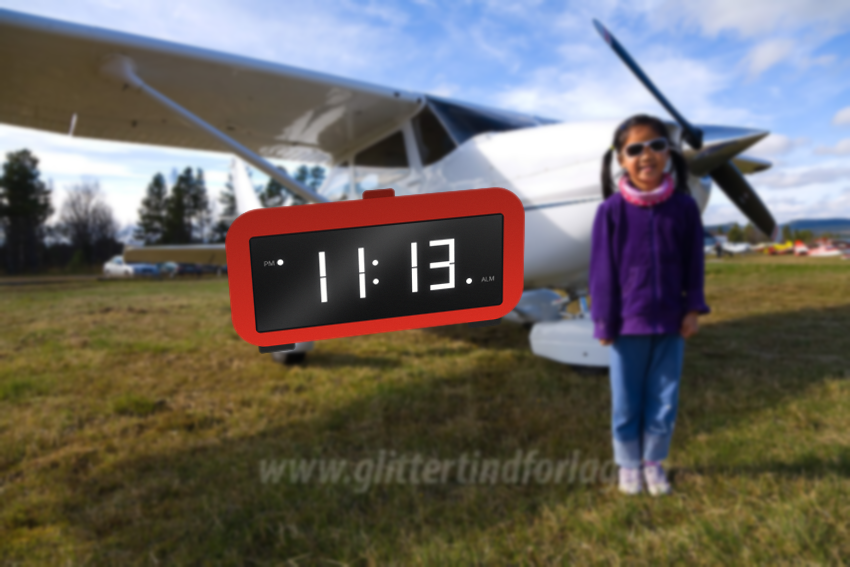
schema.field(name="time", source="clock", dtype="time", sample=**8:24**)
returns **11:13**
